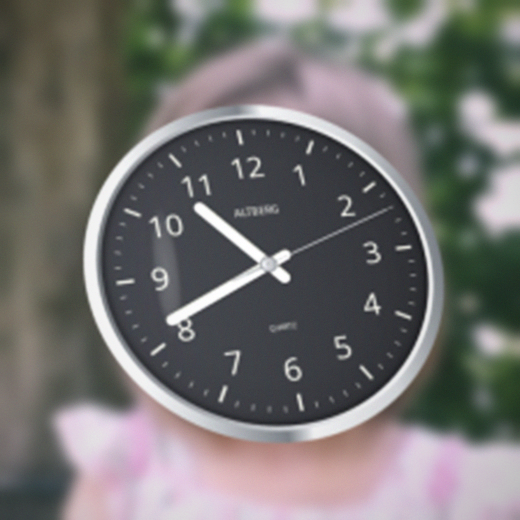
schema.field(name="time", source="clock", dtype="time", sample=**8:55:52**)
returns **10:41:12**
